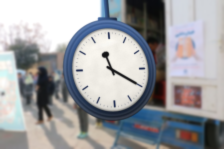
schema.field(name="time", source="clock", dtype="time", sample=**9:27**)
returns **11:20**
